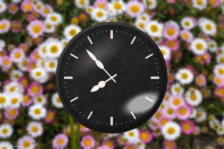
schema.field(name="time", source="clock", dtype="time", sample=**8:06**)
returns **7:53**
